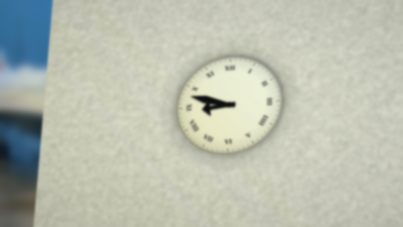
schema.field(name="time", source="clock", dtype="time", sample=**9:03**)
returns **8:48**
